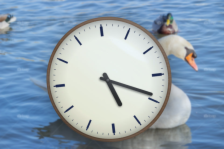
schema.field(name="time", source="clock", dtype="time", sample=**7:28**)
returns **5:19**
